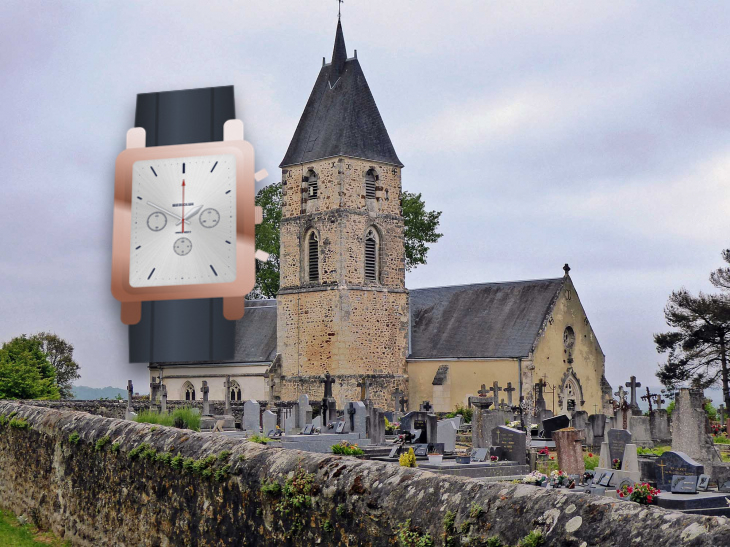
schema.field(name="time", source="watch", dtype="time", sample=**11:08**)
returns **1:50**
